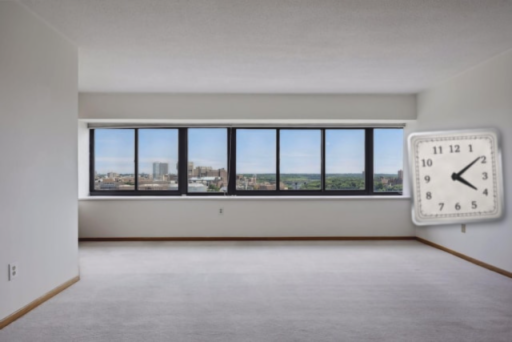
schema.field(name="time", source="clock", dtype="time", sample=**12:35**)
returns **4:09**
